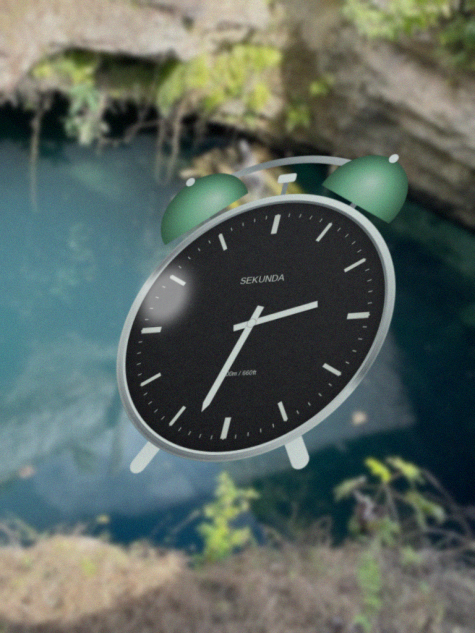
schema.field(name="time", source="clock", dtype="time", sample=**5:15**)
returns **2:33**
